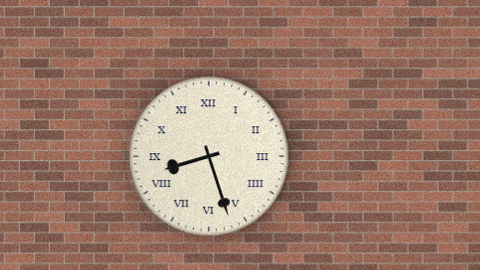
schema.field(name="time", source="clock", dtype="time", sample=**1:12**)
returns **8:27**
